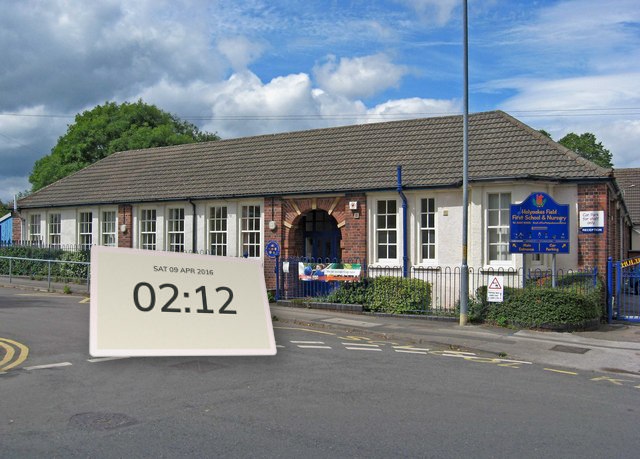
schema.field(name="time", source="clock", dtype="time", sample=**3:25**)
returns **2:12**
